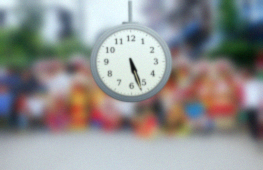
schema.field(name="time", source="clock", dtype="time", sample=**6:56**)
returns **5:27**
